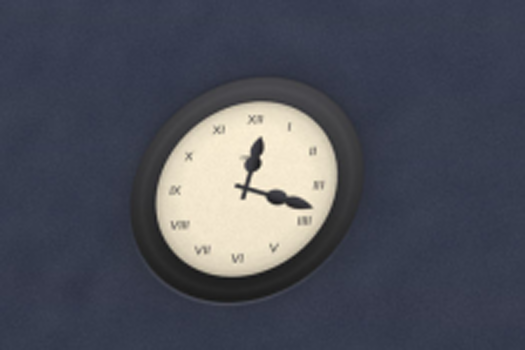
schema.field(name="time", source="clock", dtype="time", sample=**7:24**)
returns **12:18**
